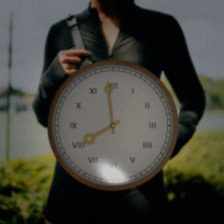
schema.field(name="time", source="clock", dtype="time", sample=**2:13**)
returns **7:59**
